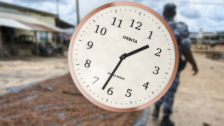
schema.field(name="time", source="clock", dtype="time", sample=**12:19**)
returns **1:32**
